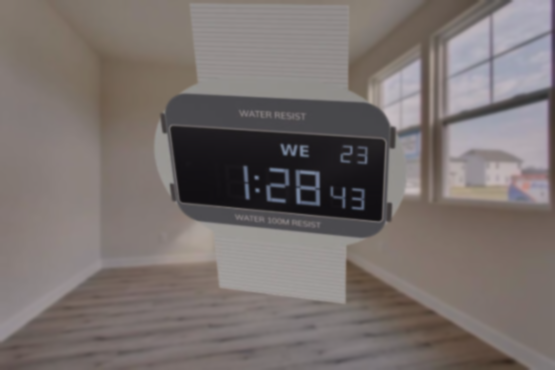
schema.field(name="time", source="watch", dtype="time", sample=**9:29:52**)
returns **1:28:43**
